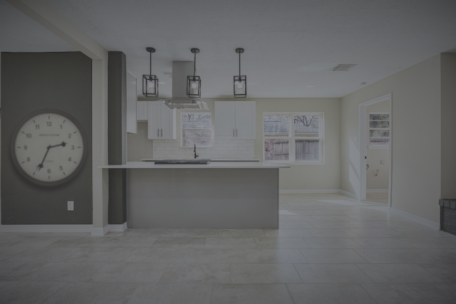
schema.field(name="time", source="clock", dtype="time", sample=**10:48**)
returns **2:34**
